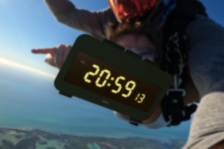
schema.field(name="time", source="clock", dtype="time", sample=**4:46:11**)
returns **20:59:13**
